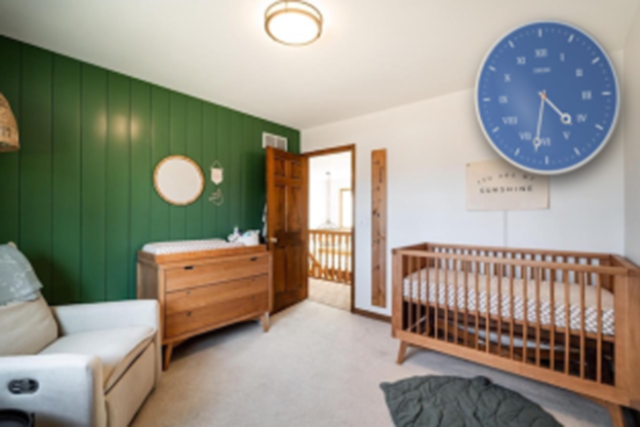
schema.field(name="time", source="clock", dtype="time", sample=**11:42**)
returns **4:32**
